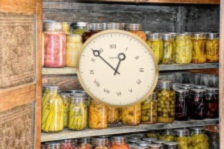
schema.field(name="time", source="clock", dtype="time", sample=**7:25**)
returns **12:53**
